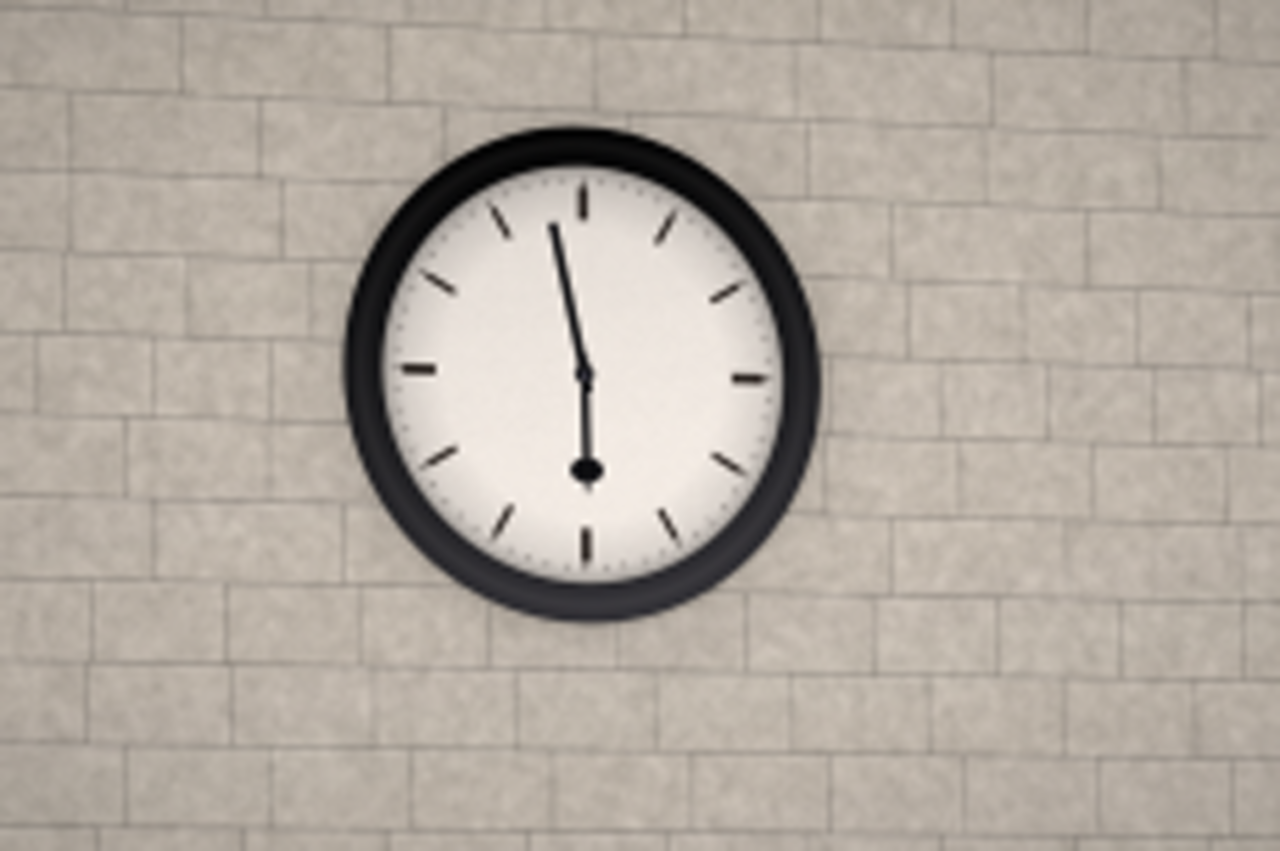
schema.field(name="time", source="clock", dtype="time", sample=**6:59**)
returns **5:58**
